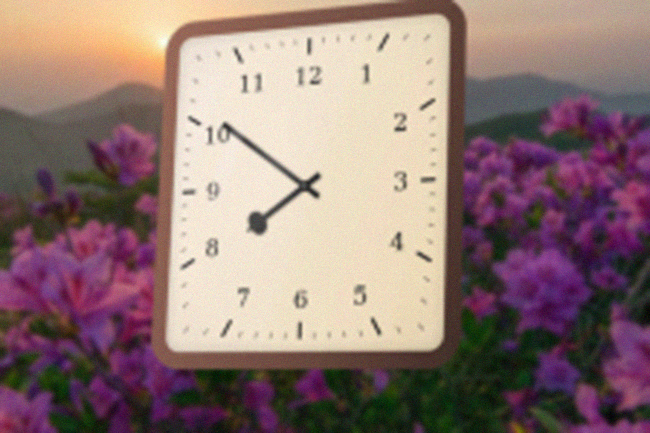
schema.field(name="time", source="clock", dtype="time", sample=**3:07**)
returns **7:51**
